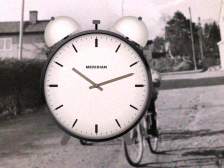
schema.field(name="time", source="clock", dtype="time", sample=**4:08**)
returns **10:12**
